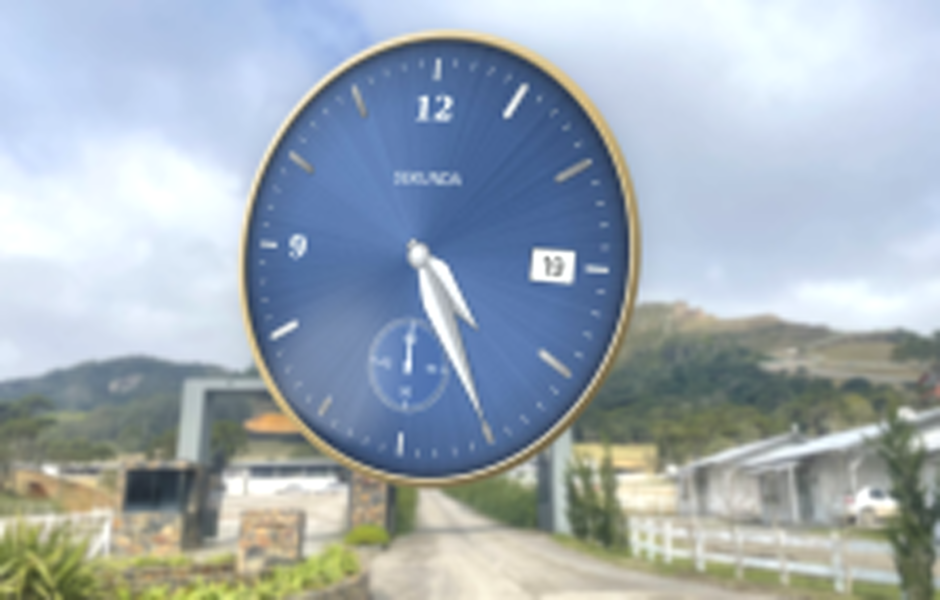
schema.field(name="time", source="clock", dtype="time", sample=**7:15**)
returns **4:25**
